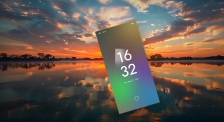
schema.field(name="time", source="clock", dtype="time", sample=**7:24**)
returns **16:32**
